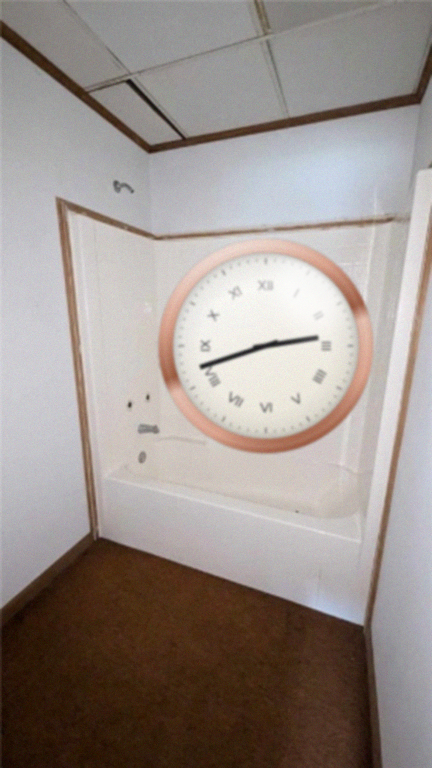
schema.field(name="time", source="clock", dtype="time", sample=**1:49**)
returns **2:42**
